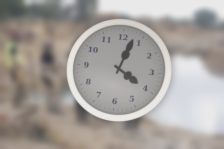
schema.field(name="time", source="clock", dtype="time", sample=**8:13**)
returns **4:03**
